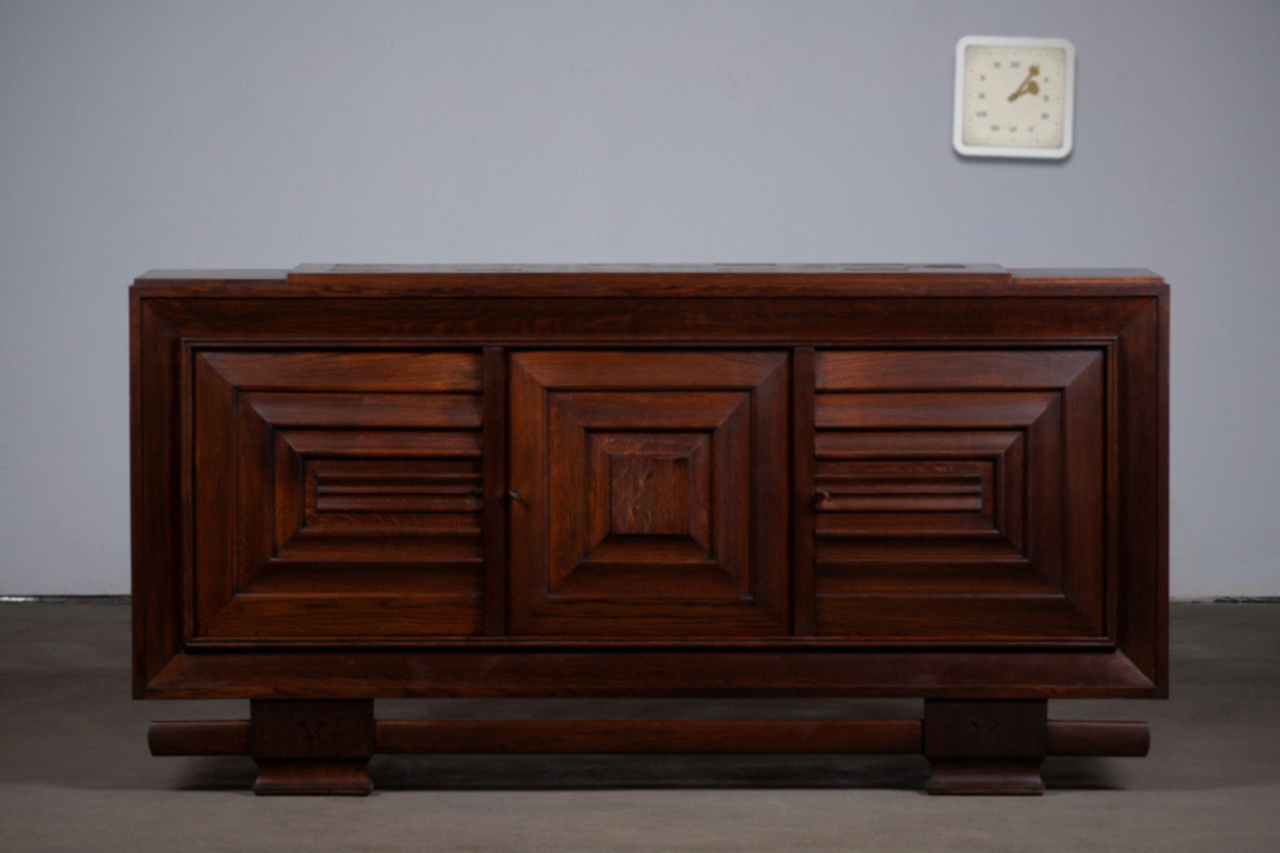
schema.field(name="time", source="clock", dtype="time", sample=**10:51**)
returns **2:06**
